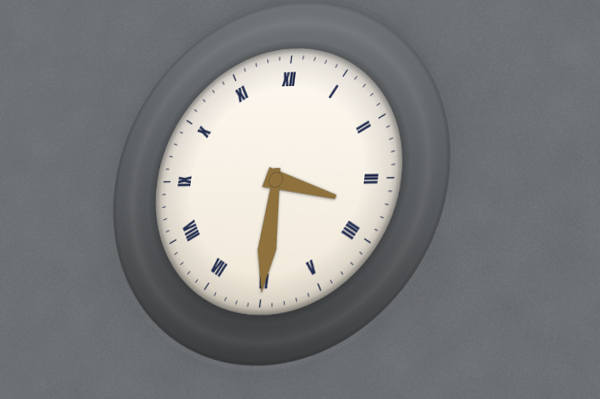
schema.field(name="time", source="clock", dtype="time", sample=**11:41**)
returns **3:30**
